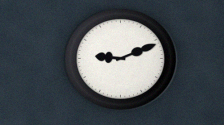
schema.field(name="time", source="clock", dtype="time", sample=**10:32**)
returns **9:11**
